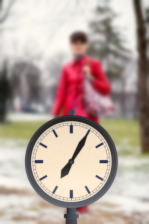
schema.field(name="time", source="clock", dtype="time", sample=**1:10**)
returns **7:05**
